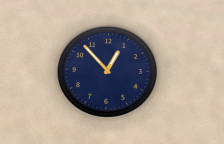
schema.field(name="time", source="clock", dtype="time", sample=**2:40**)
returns **12:53**
